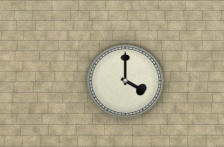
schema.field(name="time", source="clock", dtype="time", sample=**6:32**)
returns **4:00**
